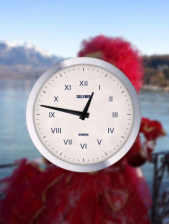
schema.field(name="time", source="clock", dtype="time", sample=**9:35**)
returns **12:47**
